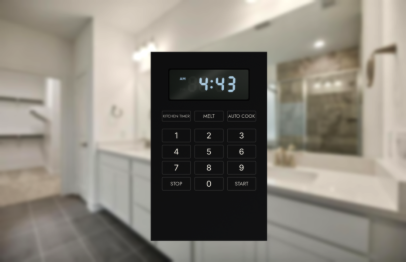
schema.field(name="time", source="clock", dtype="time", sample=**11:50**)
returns **4:43**
